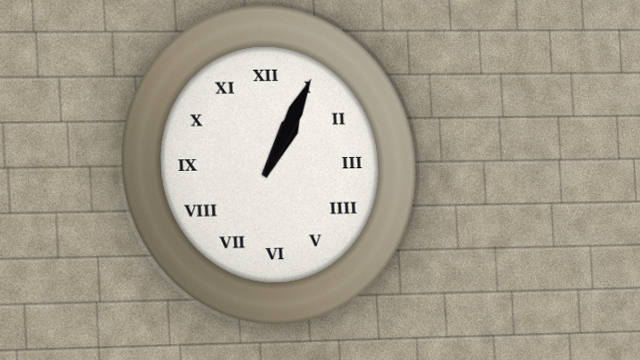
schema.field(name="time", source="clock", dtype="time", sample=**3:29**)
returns **1:05**
